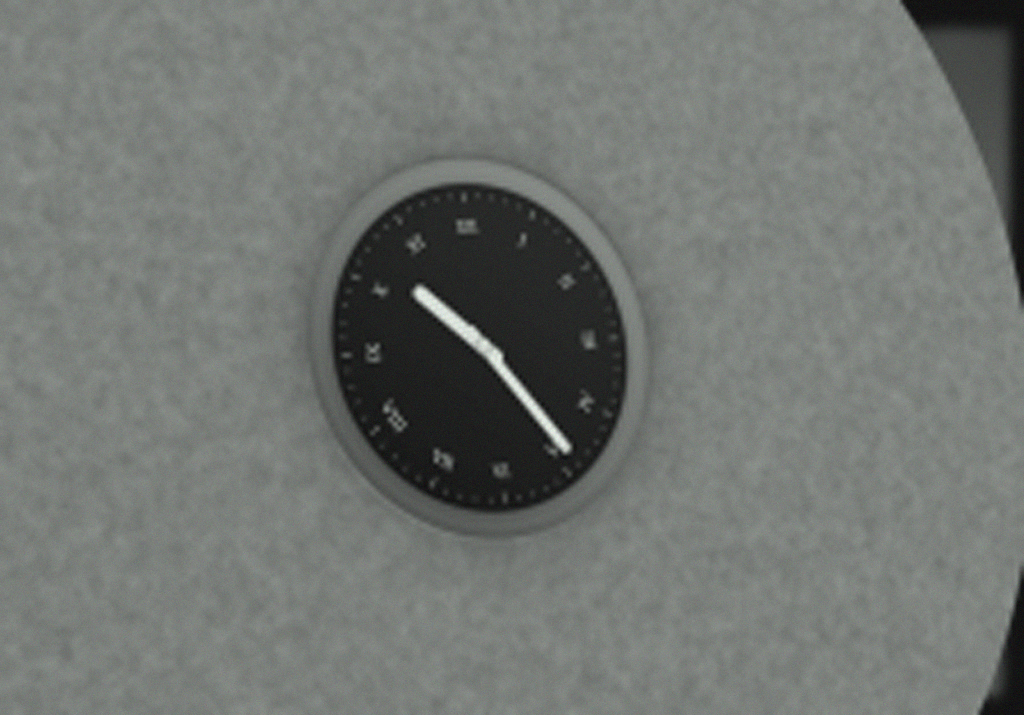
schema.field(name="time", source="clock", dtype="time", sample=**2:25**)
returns **10:24**
